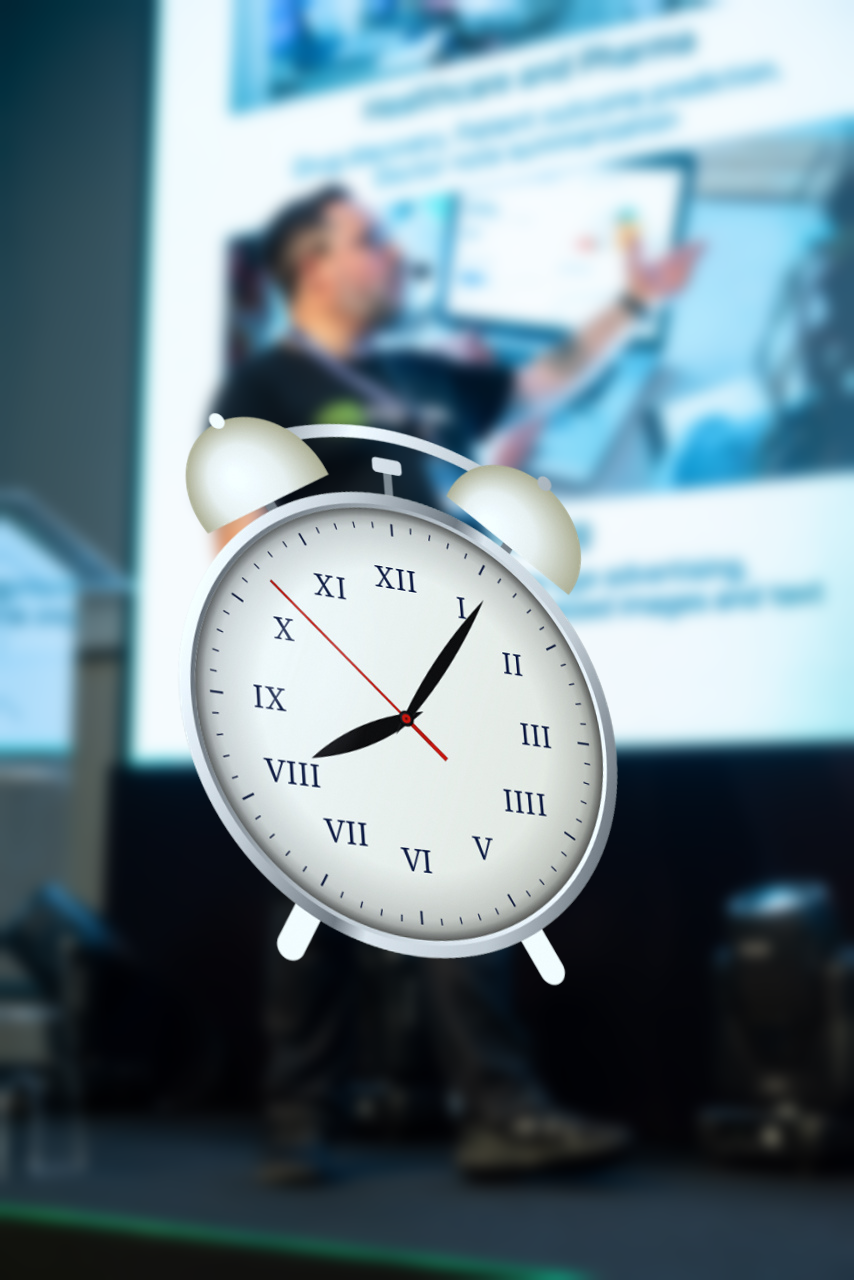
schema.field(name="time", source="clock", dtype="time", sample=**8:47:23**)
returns **8:05:52**
